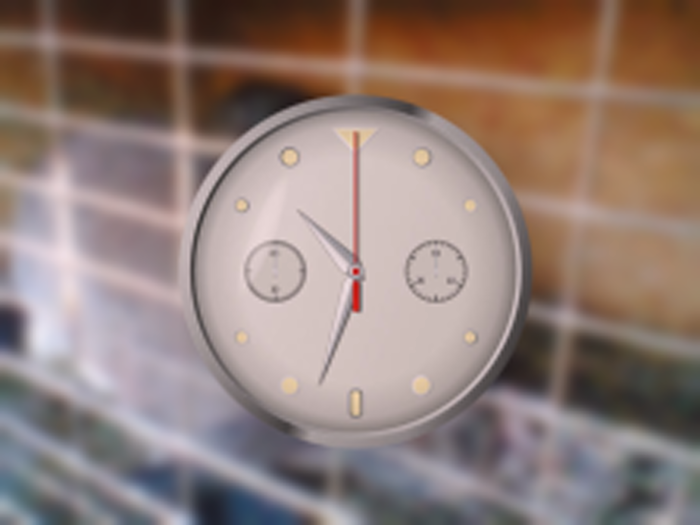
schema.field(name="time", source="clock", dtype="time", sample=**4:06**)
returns **10:33**
